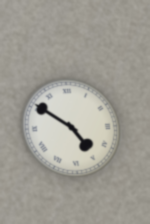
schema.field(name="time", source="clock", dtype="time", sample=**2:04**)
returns **4:51**
